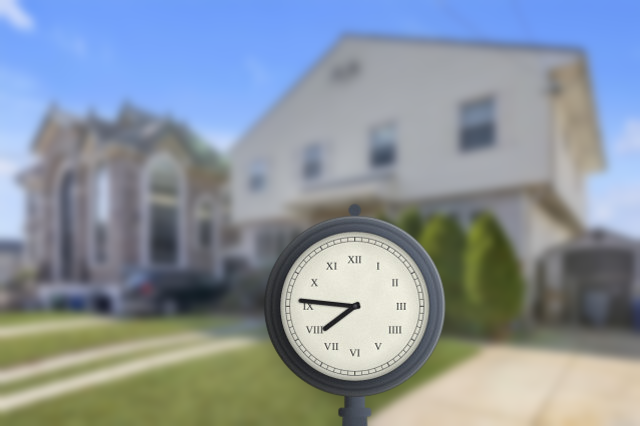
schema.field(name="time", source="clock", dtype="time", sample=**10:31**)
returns **7:46**
